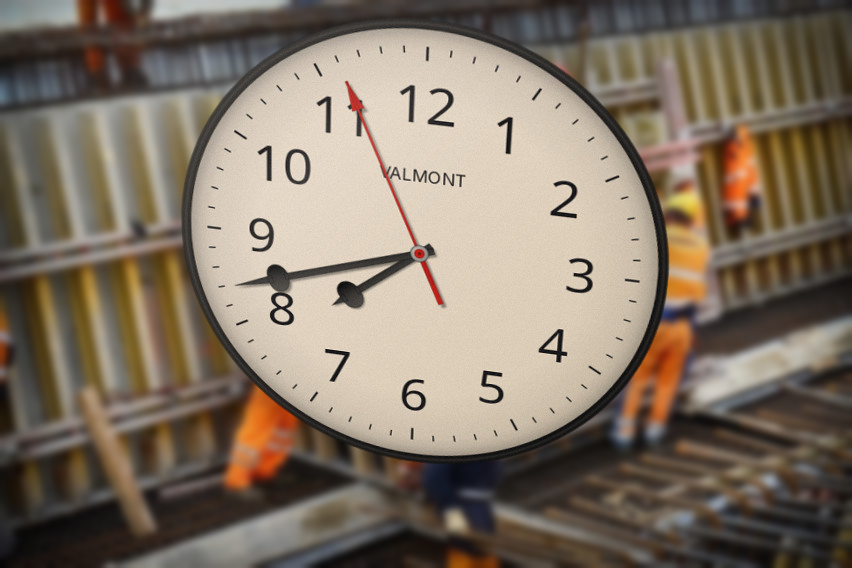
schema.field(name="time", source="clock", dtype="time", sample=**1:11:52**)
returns **7:41:56**
